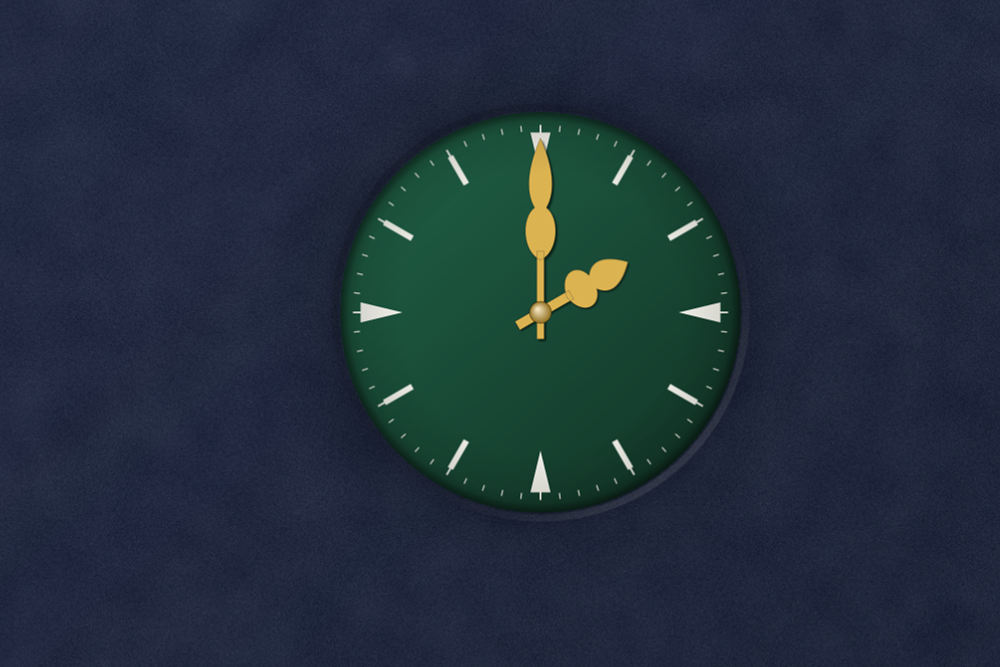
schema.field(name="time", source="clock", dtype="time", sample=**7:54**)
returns **2:00**
